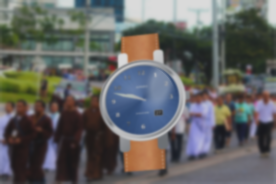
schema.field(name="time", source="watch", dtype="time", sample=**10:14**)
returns **9:48**
